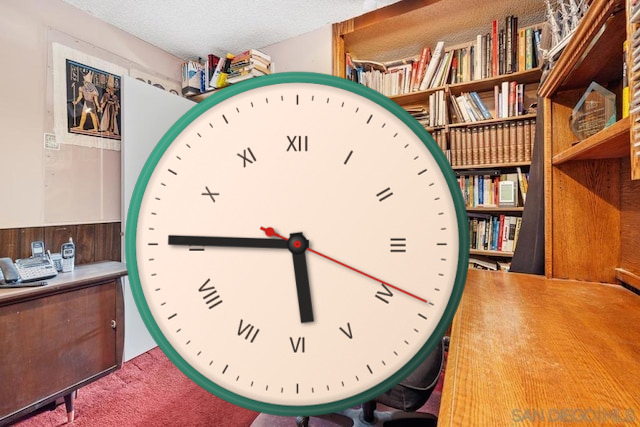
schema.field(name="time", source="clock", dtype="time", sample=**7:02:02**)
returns **5:45:19**
